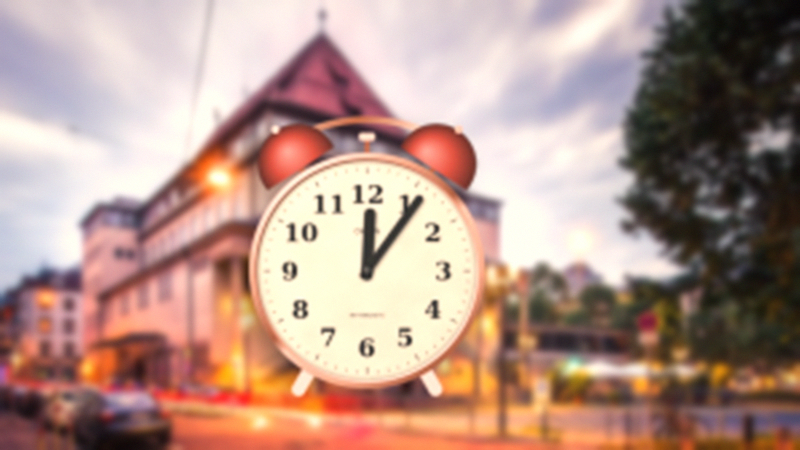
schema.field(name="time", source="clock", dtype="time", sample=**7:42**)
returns **12:06**
